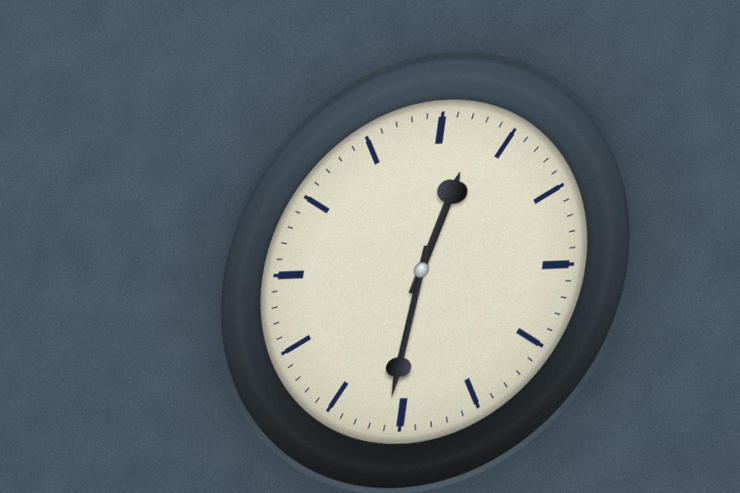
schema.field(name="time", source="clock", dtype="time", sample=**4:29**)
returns **12:31**
